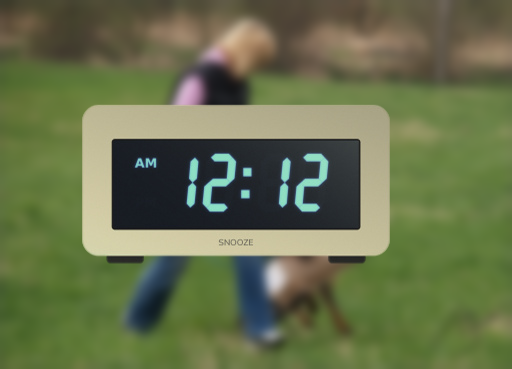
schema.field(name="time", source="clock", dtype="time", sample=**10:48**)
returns **12:12**
